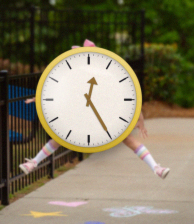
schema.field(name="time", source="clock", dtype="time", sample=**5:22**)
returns **12:25**
